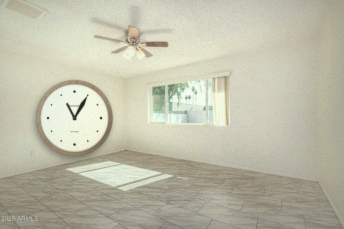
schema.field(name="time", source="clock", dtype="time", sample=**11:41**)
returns **11:05**
